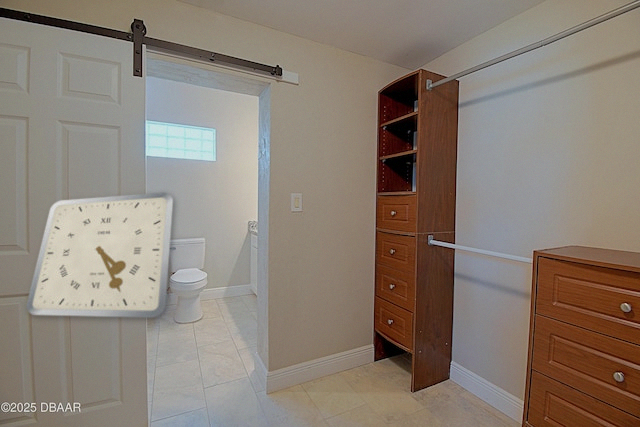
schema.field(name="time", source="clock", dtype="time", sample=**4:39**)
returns **4:25**
